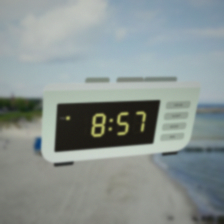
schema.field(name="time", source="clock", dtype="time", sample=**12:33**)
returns **8:57**
